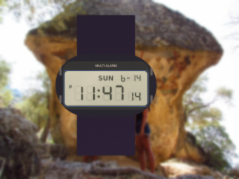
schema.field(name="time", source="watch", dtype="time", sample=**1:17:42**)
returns **11:47:14**
